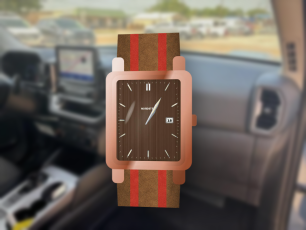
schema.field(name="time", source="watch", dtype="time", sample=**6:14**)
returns **1:05**
